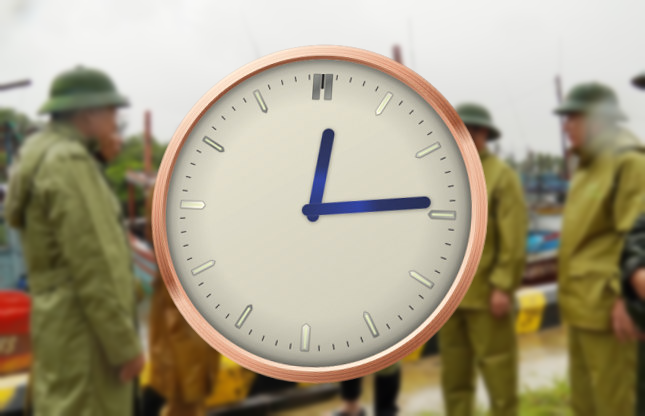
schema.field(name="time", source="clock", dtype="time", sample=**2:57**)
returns **12:14**
